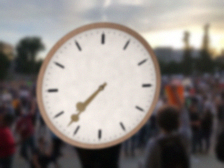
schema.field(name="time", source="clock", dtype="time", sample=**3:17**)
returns **7:37**
